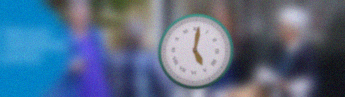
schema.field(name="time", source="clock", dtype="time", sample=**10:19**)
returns **5:01**
